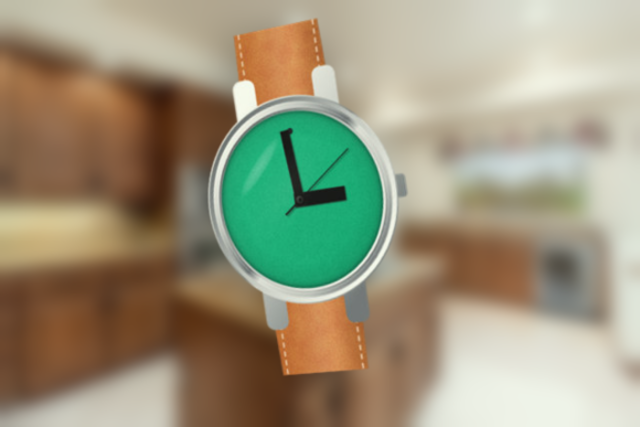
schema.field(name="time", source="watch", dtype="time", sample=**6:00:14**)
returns **2:59:09**
